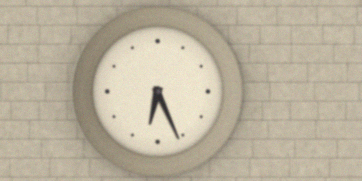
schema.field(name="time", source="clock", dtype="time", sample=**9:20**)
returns **6:26**
